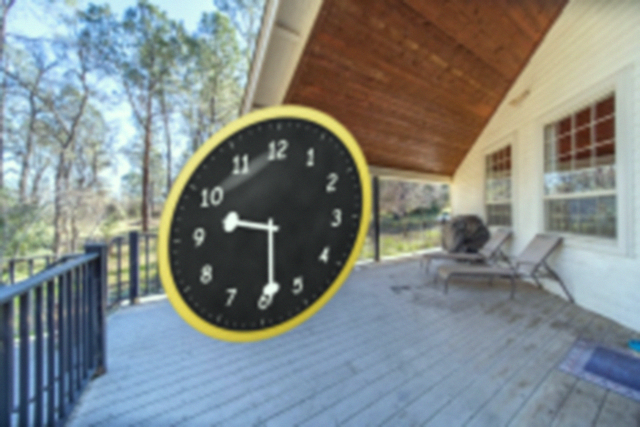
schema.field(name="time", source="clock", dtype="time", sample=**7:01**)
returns **9:29**
